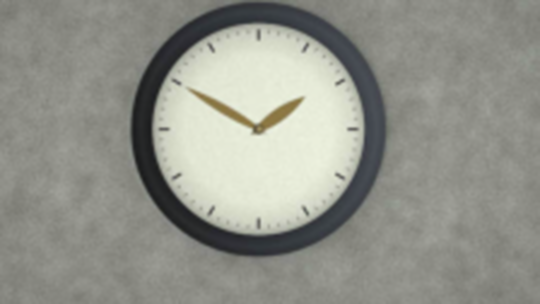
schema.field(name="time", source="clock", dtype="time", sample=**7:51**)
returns **1:50**
